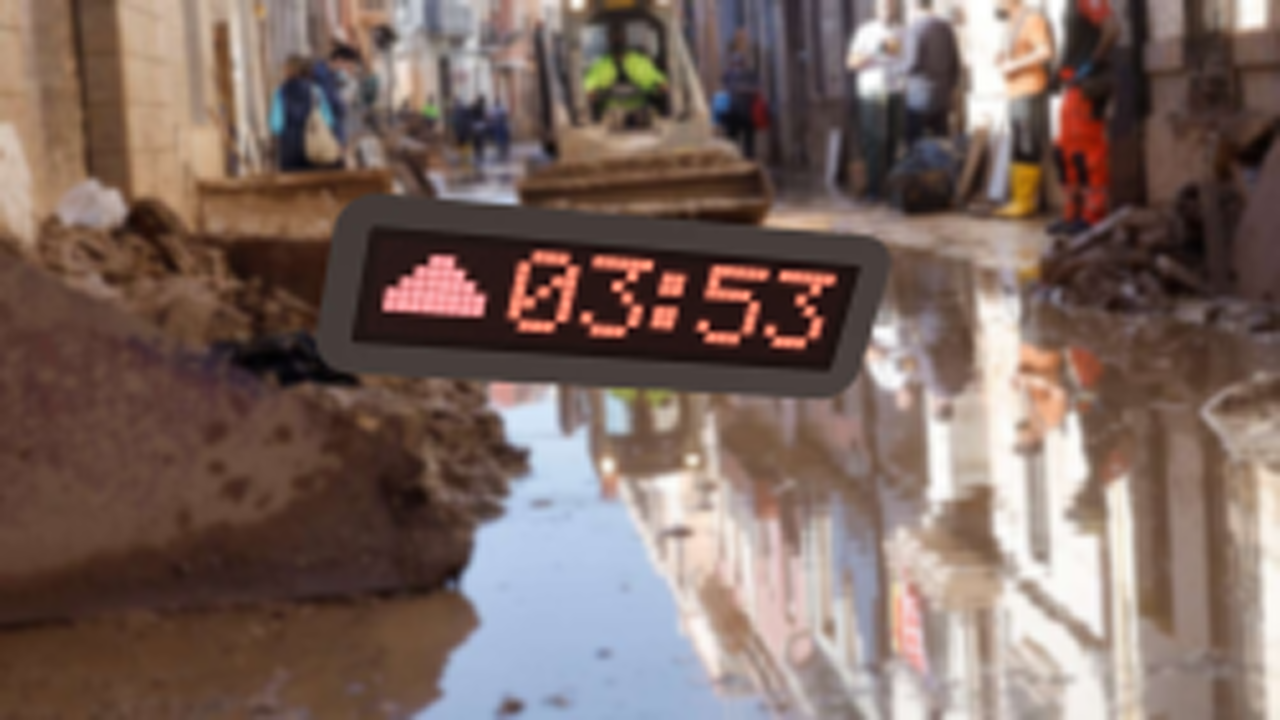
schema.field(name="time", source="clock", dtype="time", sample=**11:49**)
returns **3:53**
